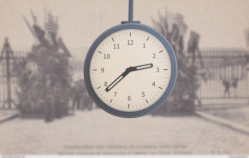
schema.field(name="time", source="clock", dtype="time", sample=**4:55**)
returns **2:38**
